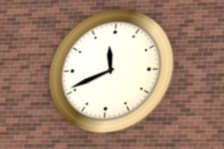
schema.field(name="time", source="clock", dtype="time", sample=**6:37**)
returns **11:41**
